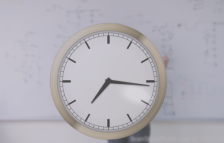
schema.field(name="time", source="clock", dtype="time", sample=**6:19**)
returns **7:16**
